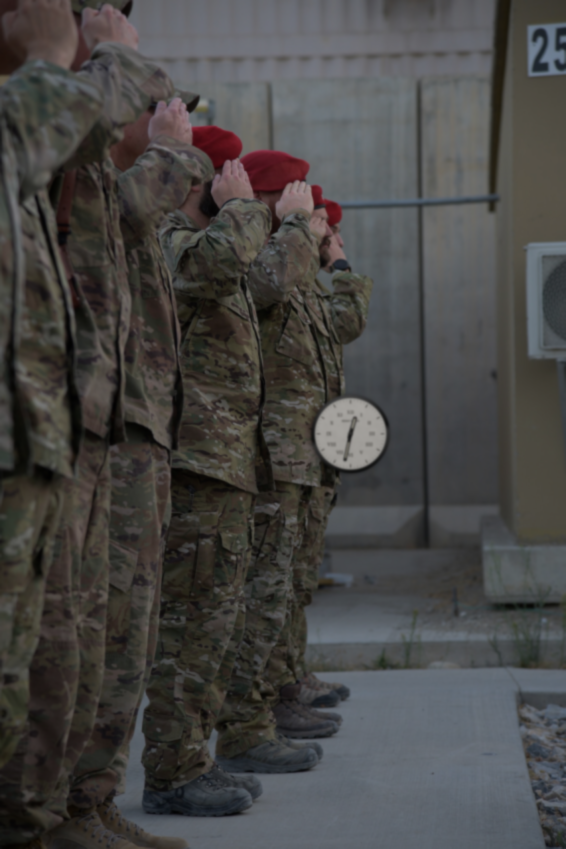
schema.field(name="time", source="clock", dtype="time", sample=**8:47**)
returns **12:32**
